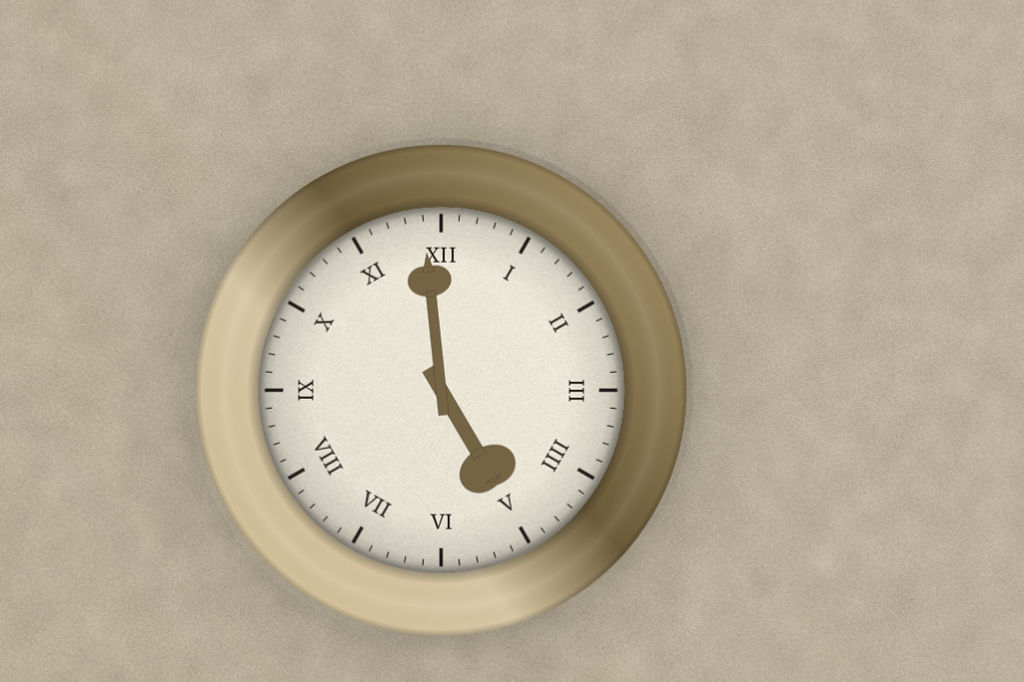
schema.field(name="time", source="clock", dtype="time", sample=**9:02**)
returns **4:59**
